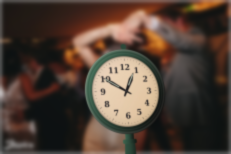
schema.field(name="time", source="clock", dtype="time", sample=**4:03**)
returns **12:50**
